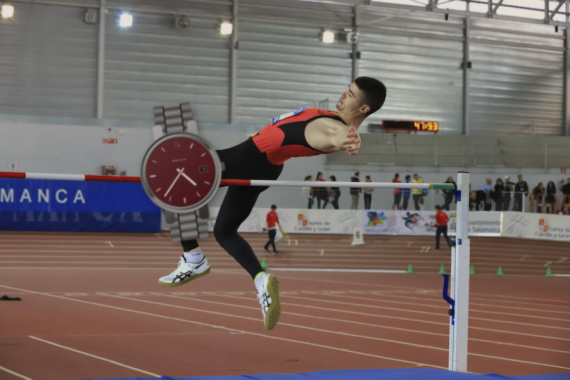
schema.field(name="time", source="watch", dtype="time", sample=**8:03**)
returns **4:37**
